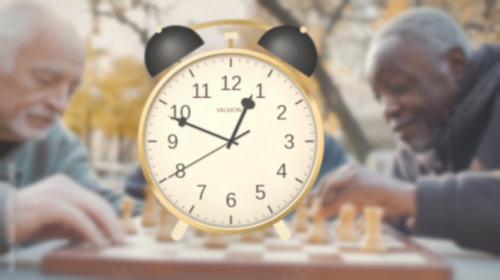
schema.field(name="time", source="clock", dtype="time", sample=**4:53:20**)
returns **12:48:40**
